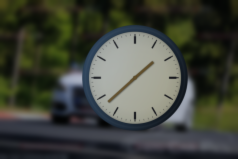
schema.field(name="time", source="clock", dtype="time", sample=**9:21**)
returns **1:38**
